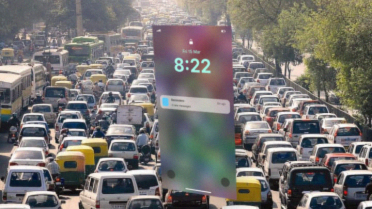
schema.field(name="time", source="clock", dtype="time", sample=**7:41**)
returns **8:22**
